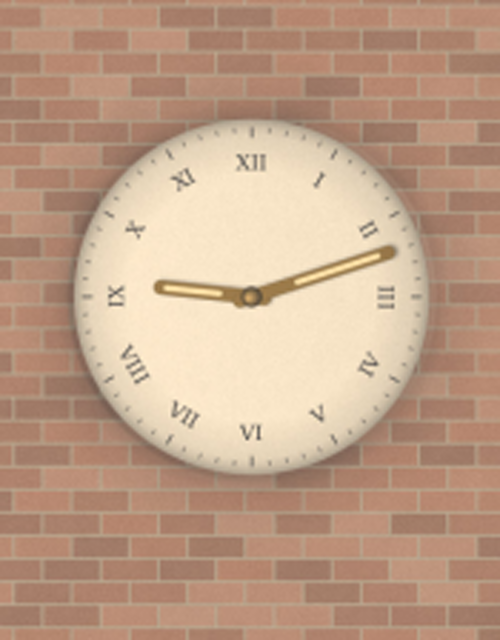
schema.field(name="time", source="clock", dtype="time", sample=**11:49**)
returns **9:12**
